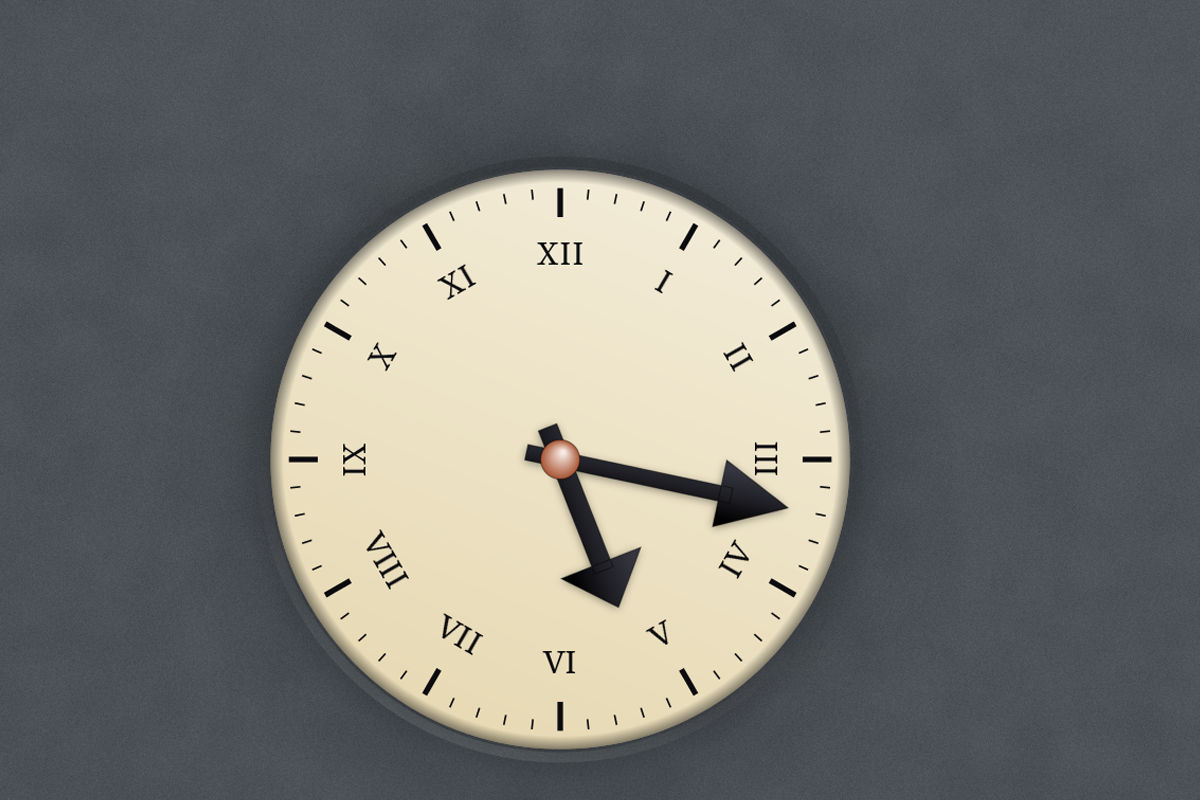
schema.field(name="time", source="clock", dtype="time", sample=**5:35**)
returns **5:17**
